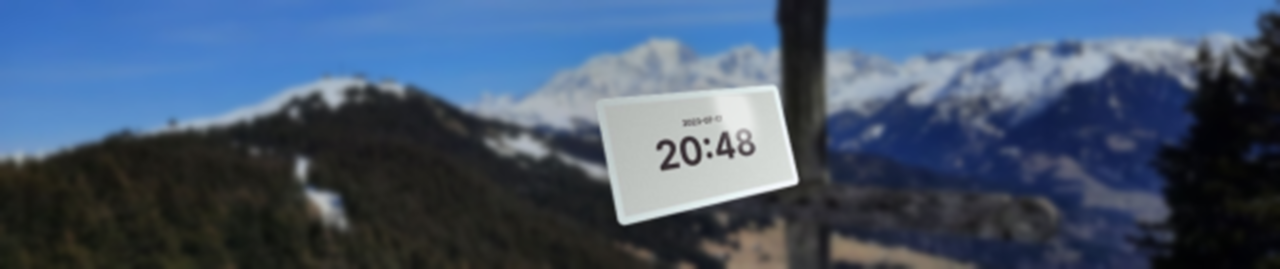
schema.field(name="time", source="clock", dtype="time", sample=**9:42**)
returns **20:48**
